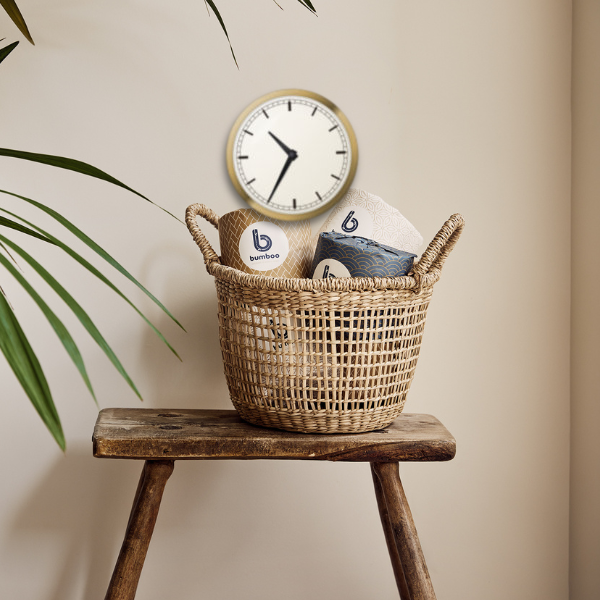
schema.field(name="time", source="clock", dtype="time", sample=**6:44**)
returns **10:35**
